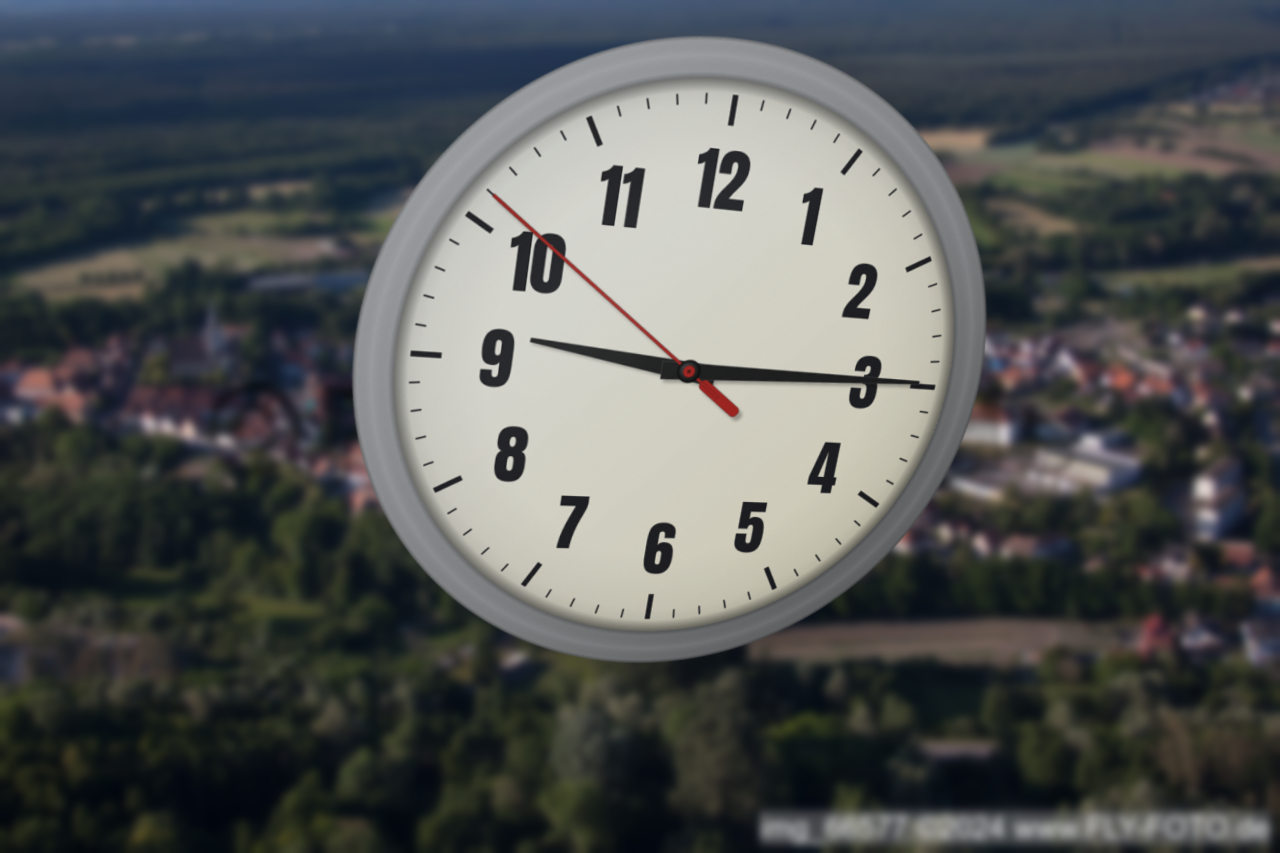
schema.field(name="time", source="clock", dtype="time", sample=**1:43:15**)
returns **9:14:51**
